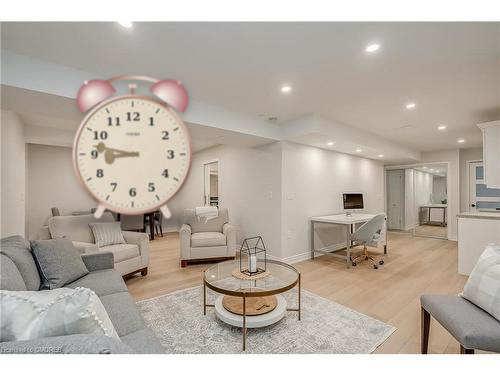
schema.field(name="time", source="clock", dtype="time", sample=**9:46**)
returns **8:47**
